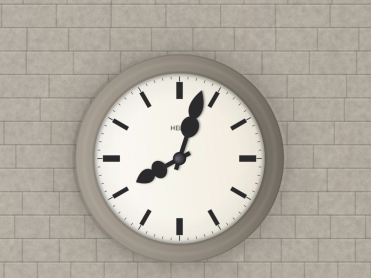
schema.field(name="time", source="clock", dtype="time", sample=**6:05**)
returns **8:03**
